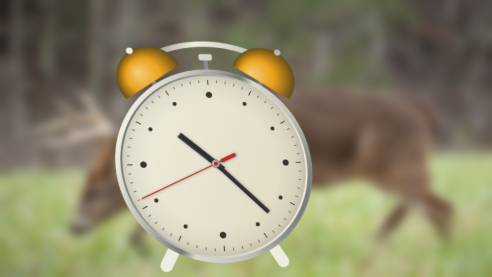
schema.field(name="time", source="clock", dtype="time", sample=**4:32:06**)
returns **10:22:41**
